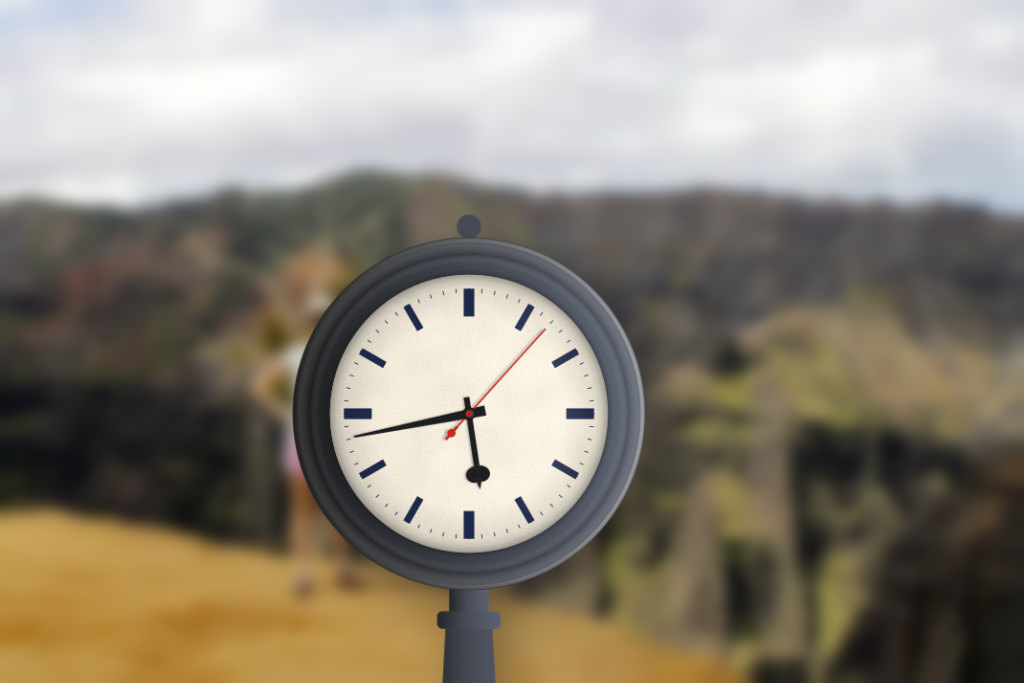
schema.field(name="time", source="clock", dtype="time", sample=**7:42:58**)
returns **5:43:07**
